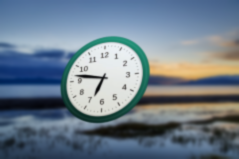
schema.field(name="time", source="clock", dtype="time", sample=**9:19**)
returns **6:47**
